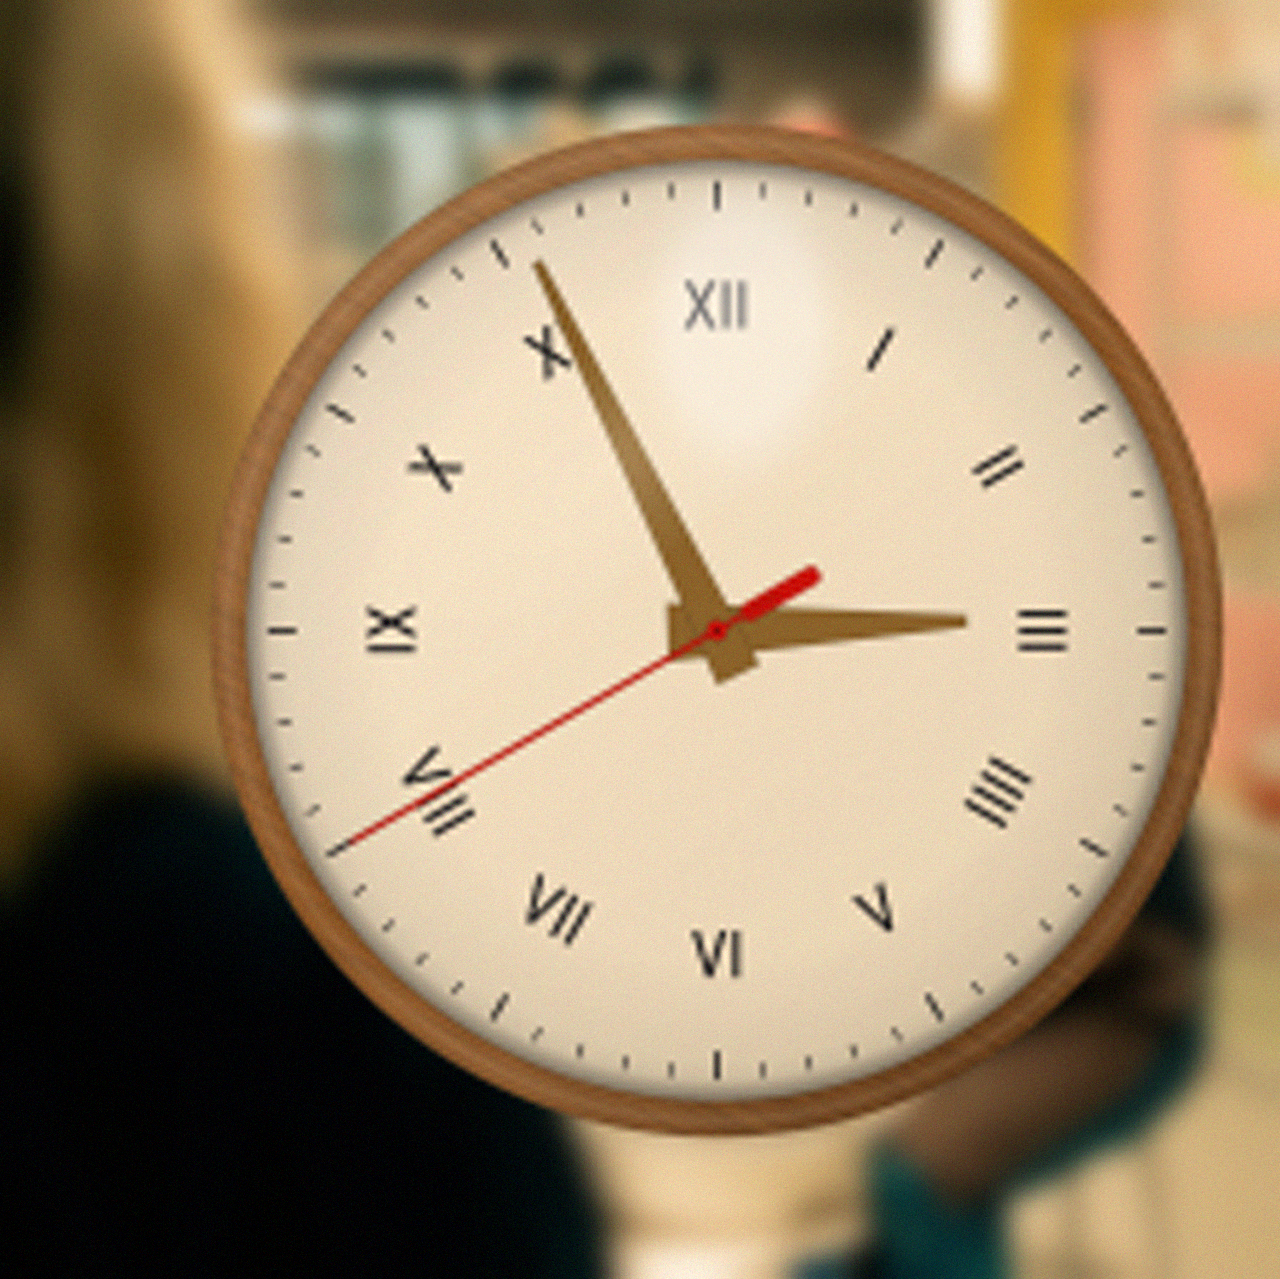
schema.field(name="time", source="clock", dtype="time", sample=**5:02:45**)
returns **2:55:40**
